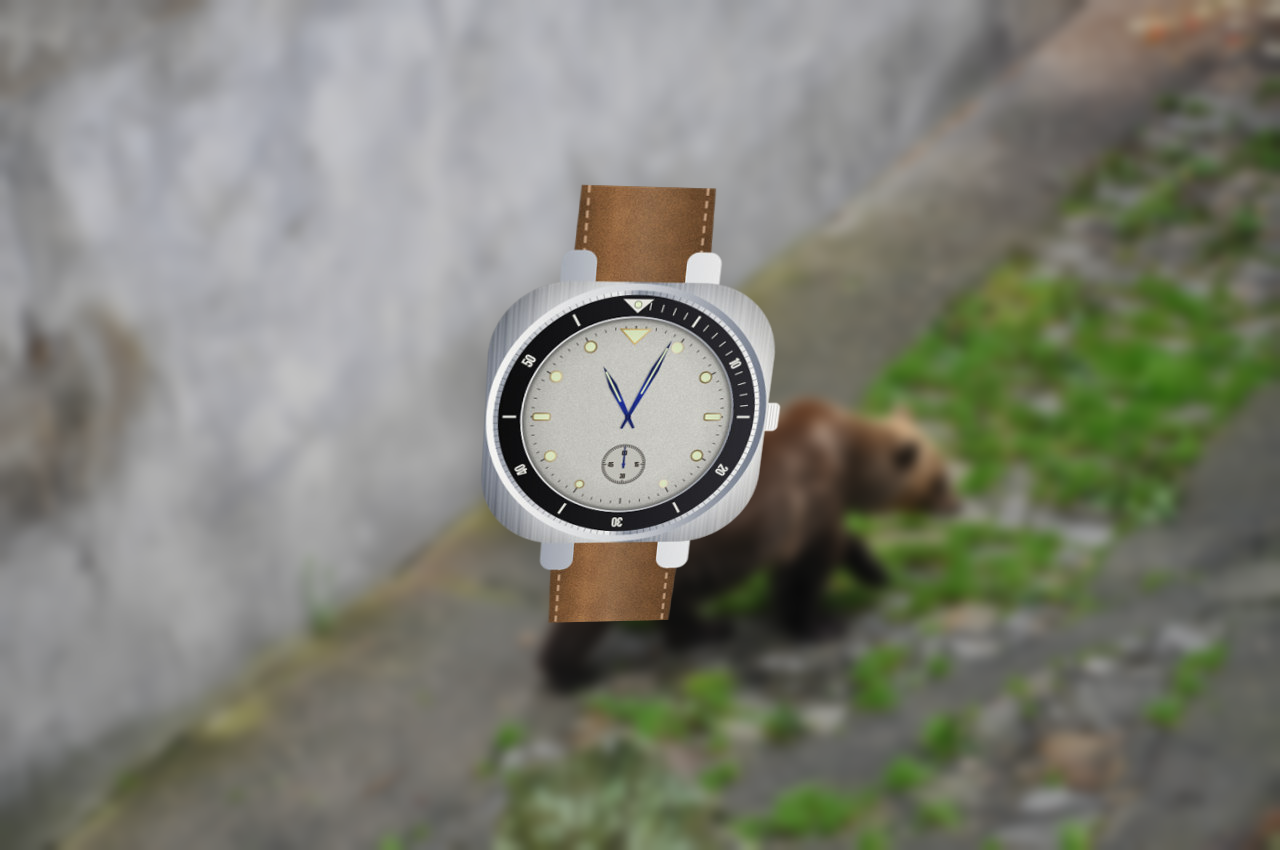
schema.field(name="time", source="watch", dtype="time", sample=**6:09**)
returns **11:04**
